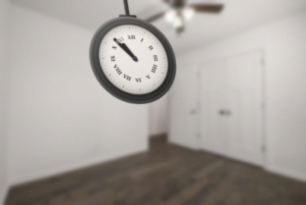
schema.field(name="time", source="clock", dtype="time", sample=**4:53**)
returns **10:53**
